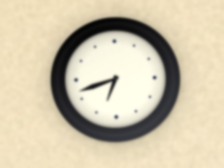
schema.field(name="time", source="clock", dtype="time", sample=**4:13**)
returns **6:42**
